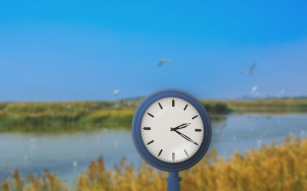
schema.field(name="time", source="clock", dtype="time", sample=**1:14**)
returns **2:20**
